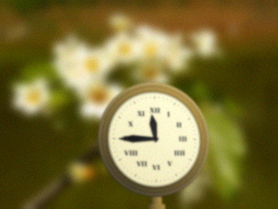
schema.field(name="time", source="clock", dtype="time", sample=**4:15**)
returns **11:45**
